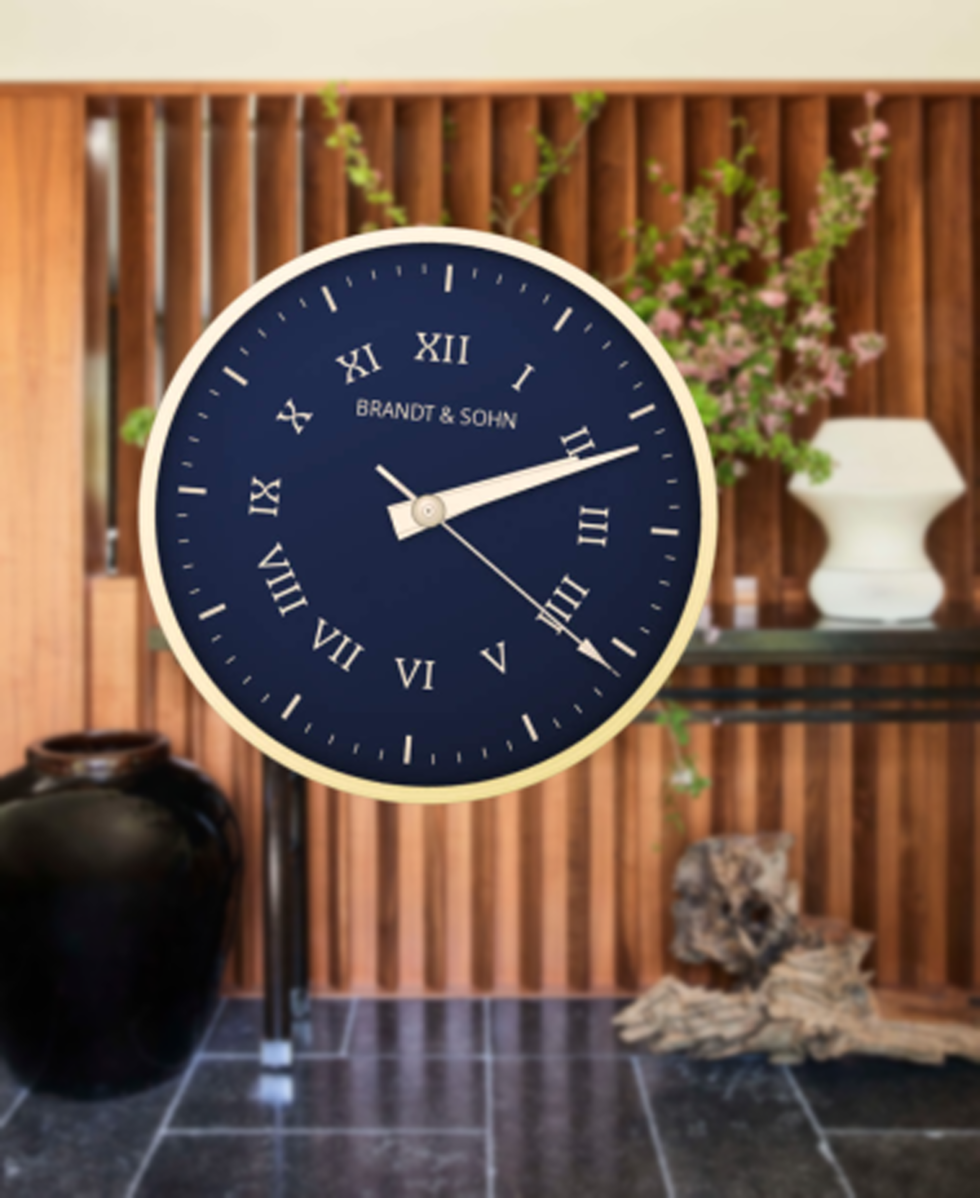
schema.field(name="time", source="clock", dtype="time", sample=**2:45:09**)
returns **2:11:21**
